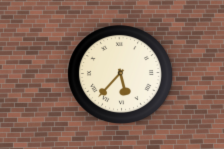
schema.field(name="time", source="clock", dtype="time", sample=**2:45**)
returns **5:37**
